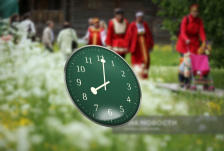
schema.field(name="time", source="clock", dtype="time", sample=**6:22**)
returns **8:01**
